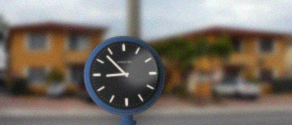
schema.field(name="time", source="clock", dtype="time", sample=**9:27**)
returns **8:53**
